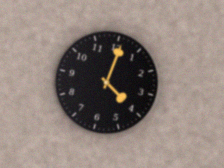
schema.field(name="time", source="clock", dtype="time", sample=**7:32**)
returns **4:01**
